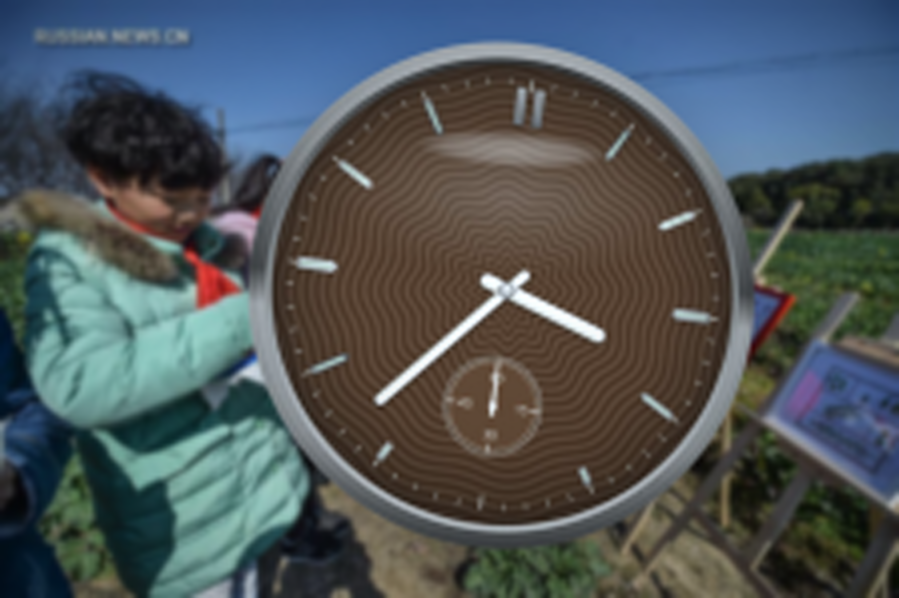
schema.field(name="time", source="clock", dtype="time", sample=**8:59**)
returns **3:37**
